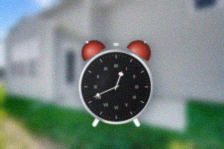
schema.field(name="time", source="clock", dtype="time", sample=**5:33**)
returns **12:41**
